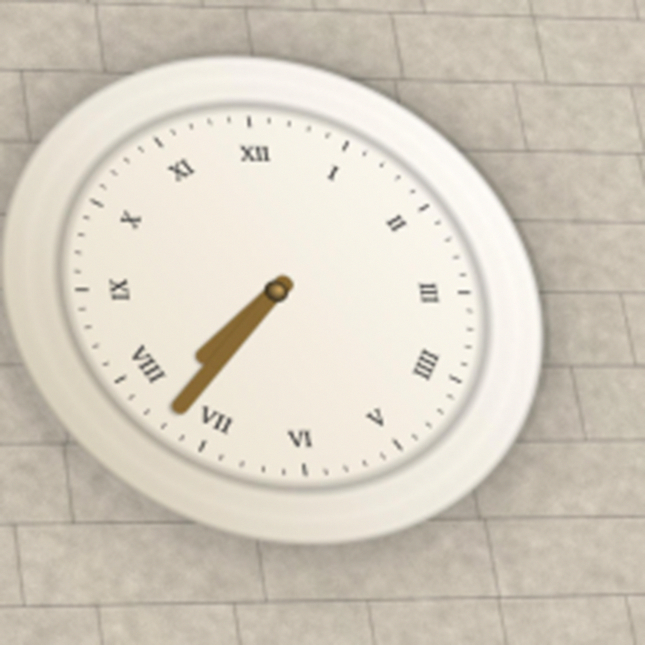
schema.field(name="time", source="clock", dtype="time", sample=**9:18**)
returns **7:37**
